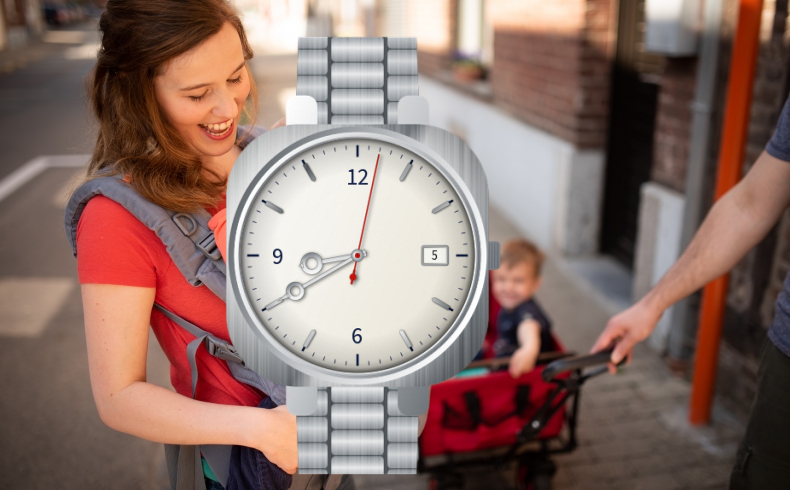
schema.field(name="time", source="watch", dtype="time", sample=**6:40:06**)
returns **8:40:02**
